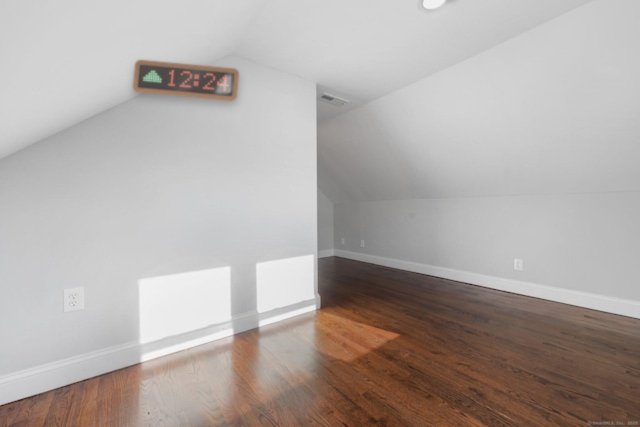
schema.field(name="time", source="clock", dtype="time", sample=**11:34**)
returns **12:24**
